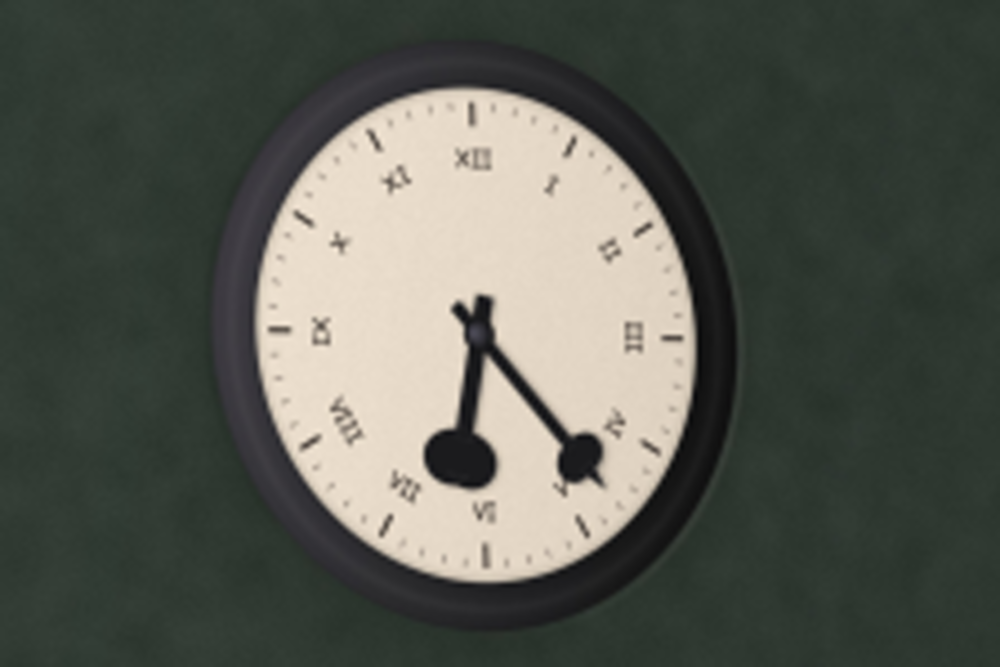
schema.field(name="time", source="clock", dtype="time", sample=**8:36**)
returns **6:23**
